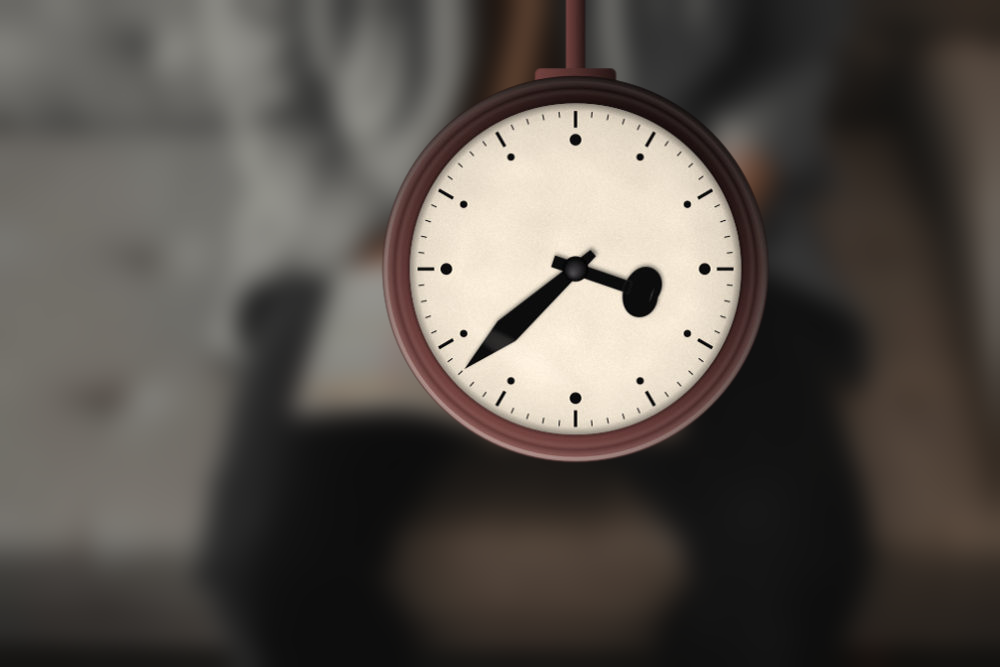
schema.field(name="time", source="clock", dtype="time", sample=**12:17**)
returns **3:38**
